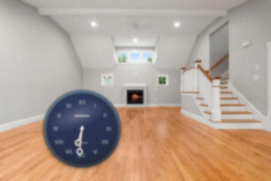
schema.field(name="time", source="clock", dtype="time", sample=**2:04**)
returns **6:31**
